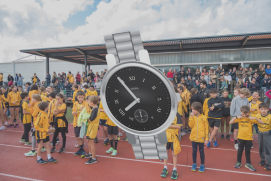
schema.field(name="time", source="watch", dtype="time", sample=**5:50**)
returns **7:55**
